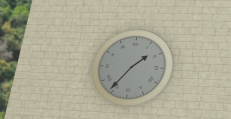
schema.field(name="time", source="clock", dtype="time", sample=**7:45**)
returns **1:36**
